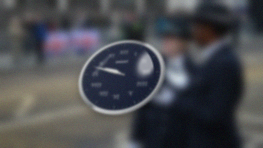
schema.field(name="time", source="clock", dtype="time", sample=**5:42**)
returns **9:48**
